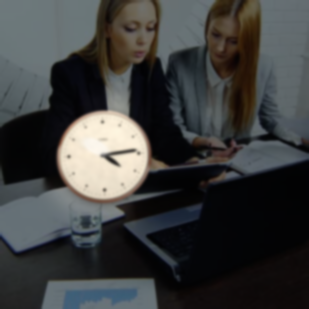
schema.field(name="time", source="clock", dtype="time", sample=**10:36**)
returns **4:14**
